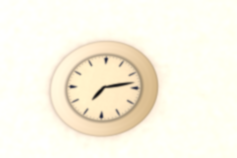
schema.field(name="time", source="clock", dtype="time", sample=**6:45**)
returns **7:13**
